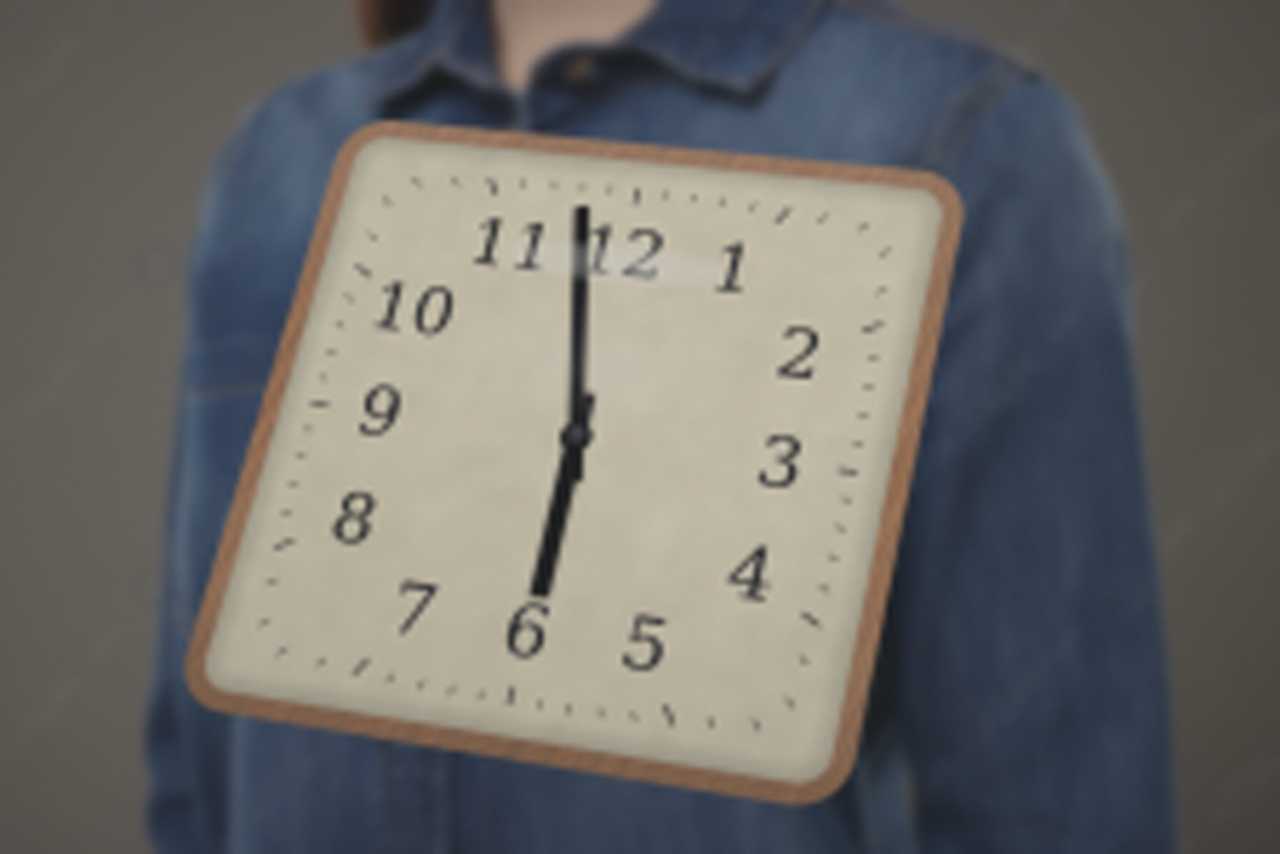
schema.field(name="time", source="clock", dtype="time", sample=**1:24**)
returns **5:58**
